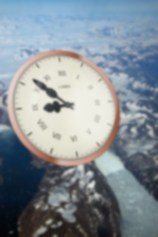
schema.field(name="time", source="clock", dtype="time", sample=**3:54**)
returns **8:52**
